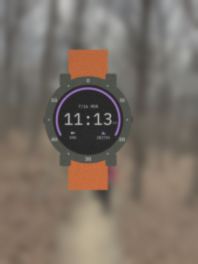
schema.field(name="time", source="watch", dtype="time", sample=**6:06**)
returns **11:13**
